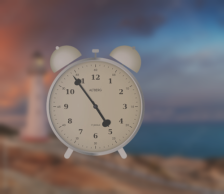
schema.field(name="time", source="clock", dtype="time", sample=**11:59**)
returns **4:54**
